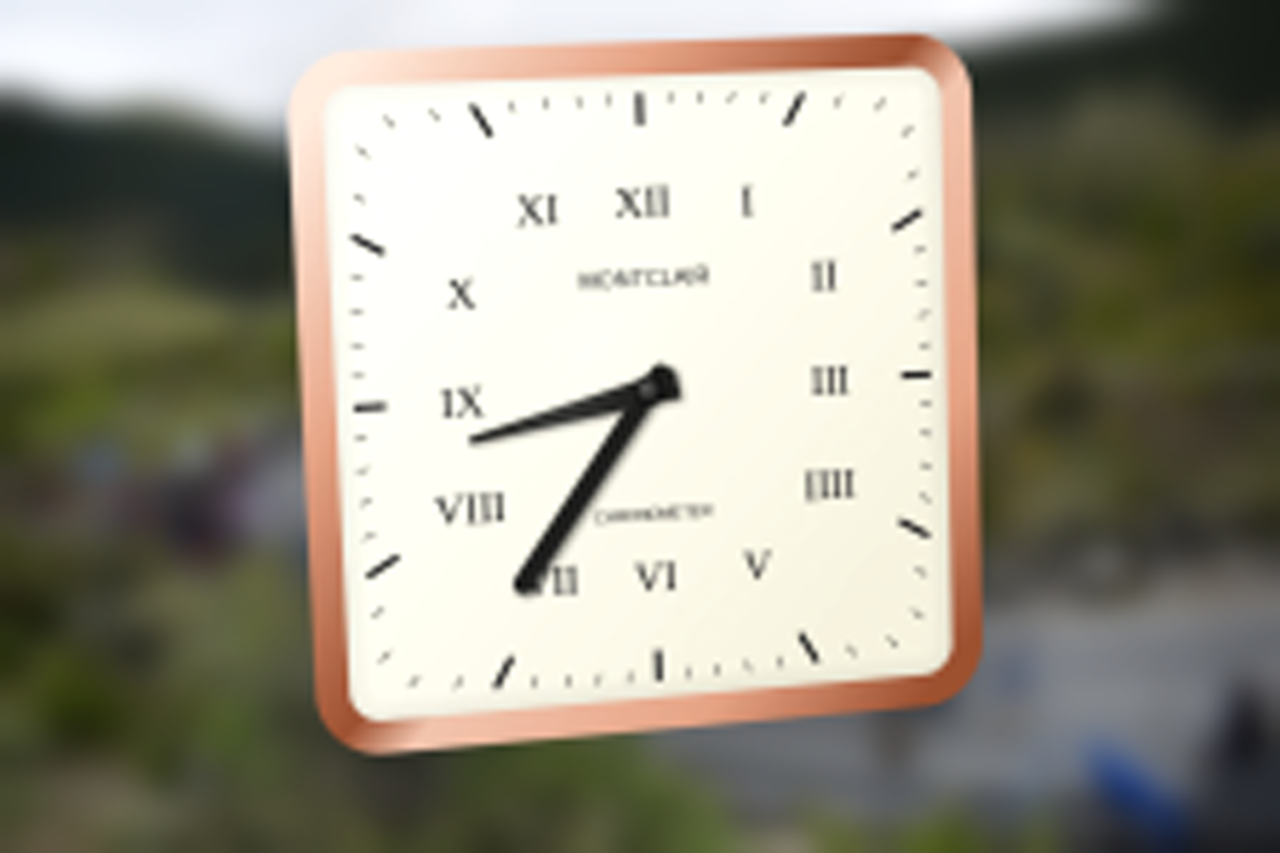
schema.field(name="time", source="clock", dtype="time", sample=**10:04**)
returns **8:36**
